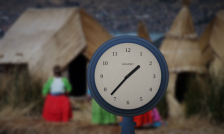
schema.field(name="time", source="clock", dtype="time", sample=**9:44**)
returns **1:37**
